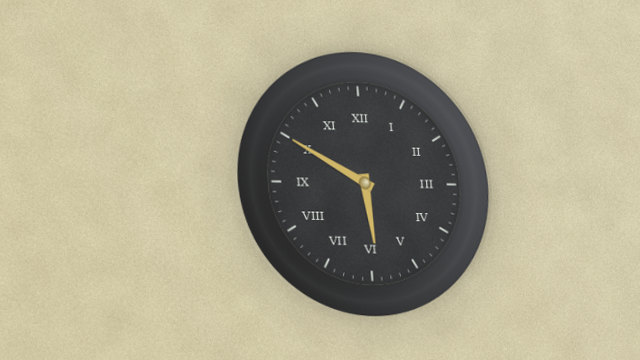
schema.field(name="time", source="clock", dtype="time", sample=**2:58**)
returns **5:50**
